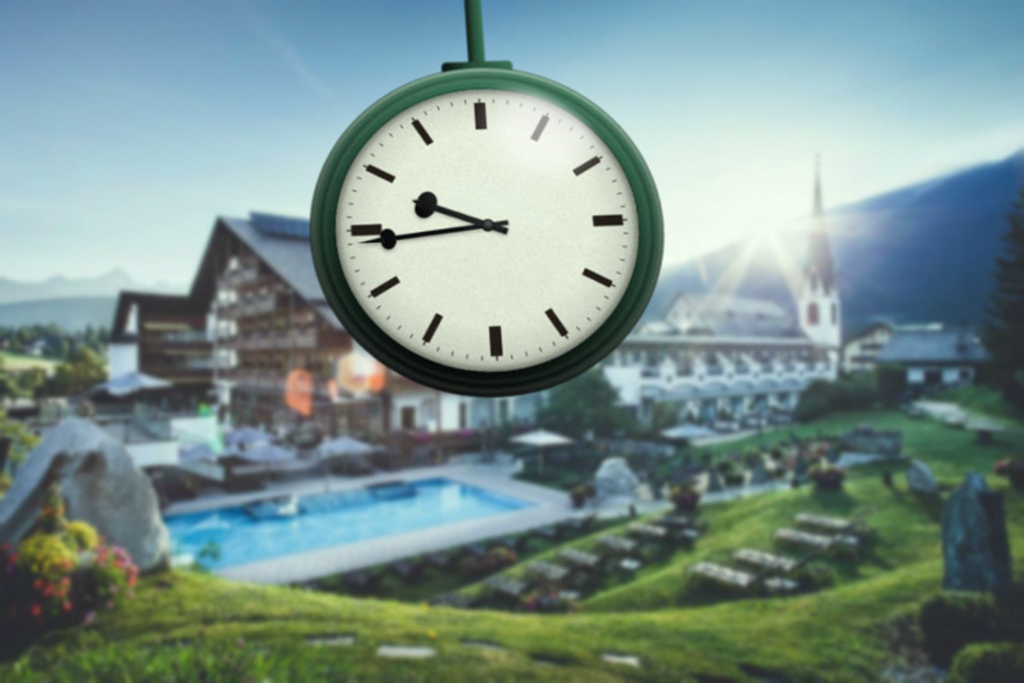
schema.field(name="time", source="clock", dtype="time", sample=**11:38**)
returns **9:44**
